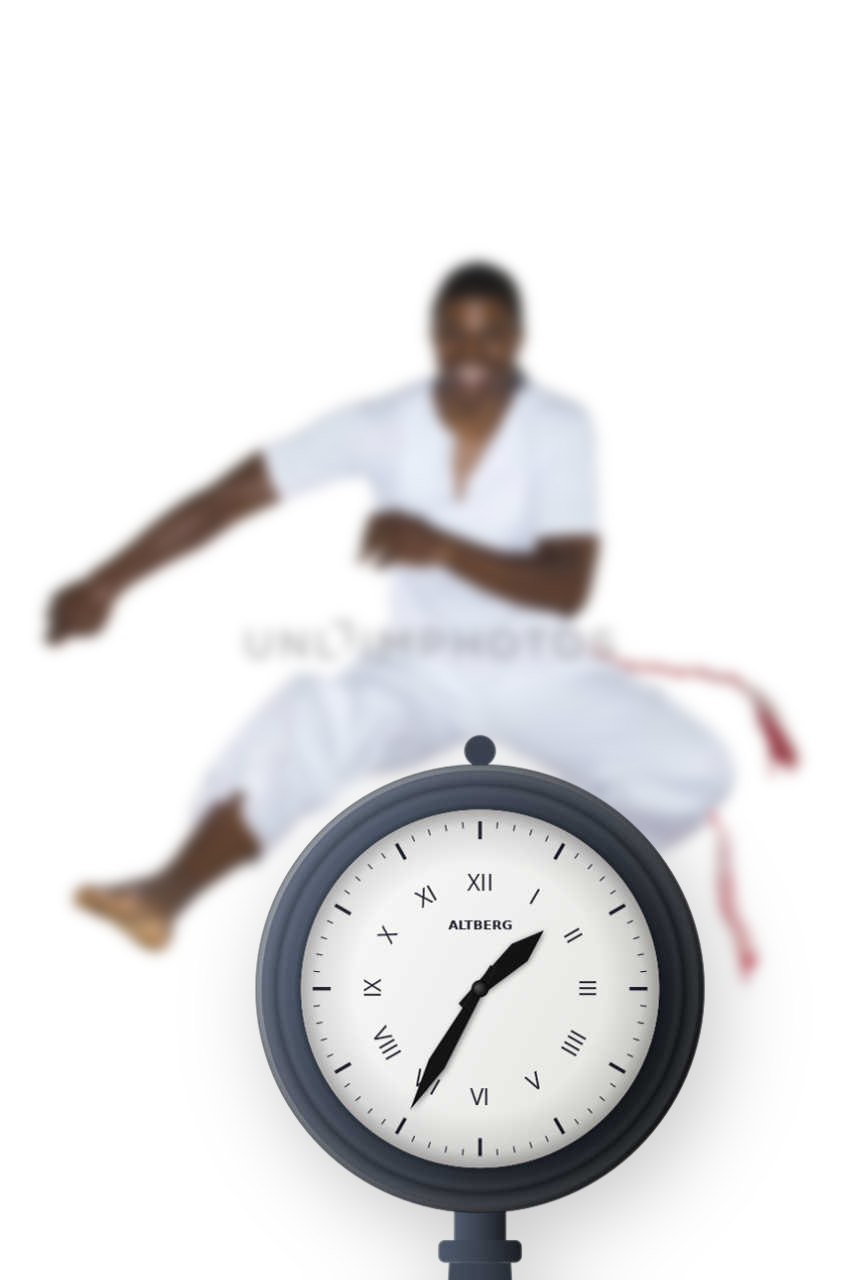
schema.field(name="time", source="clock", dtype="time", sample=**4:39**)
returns **1:35**
